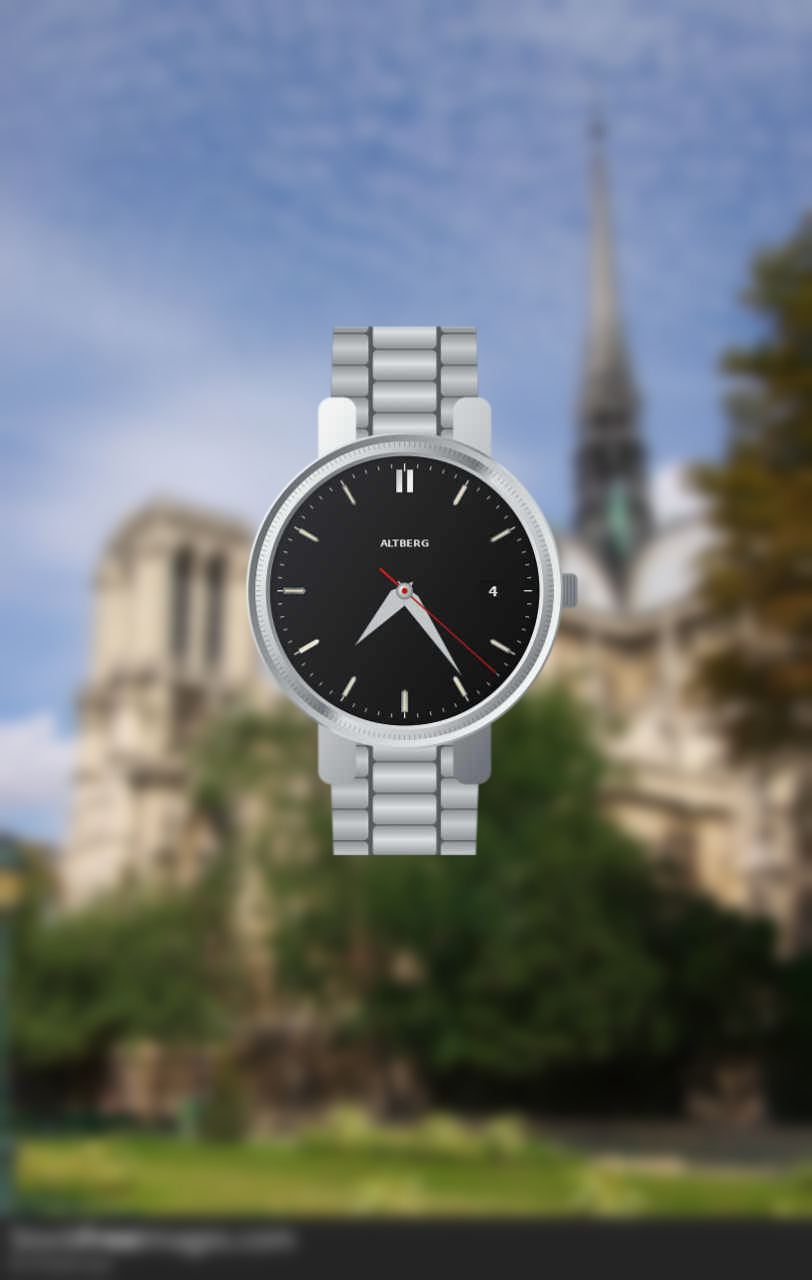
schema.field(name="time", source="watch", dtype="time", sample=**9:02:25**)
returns **7:24:22**
